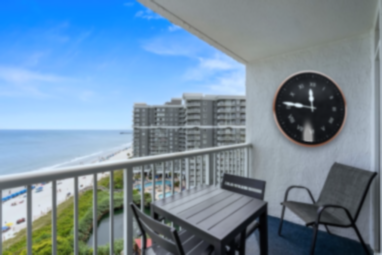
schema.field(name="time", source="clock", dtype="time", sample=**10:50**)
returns **11:46**
